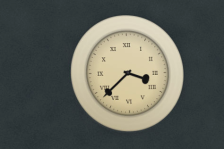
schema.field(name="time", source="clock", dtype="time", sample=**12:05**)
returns **3:38**
